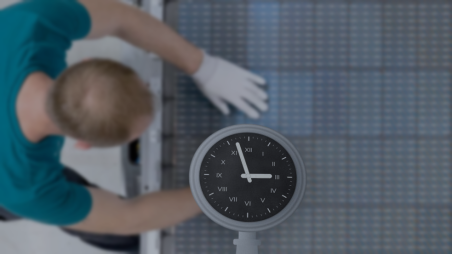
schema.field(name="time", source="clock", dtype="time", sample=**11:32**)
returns **2:57**
